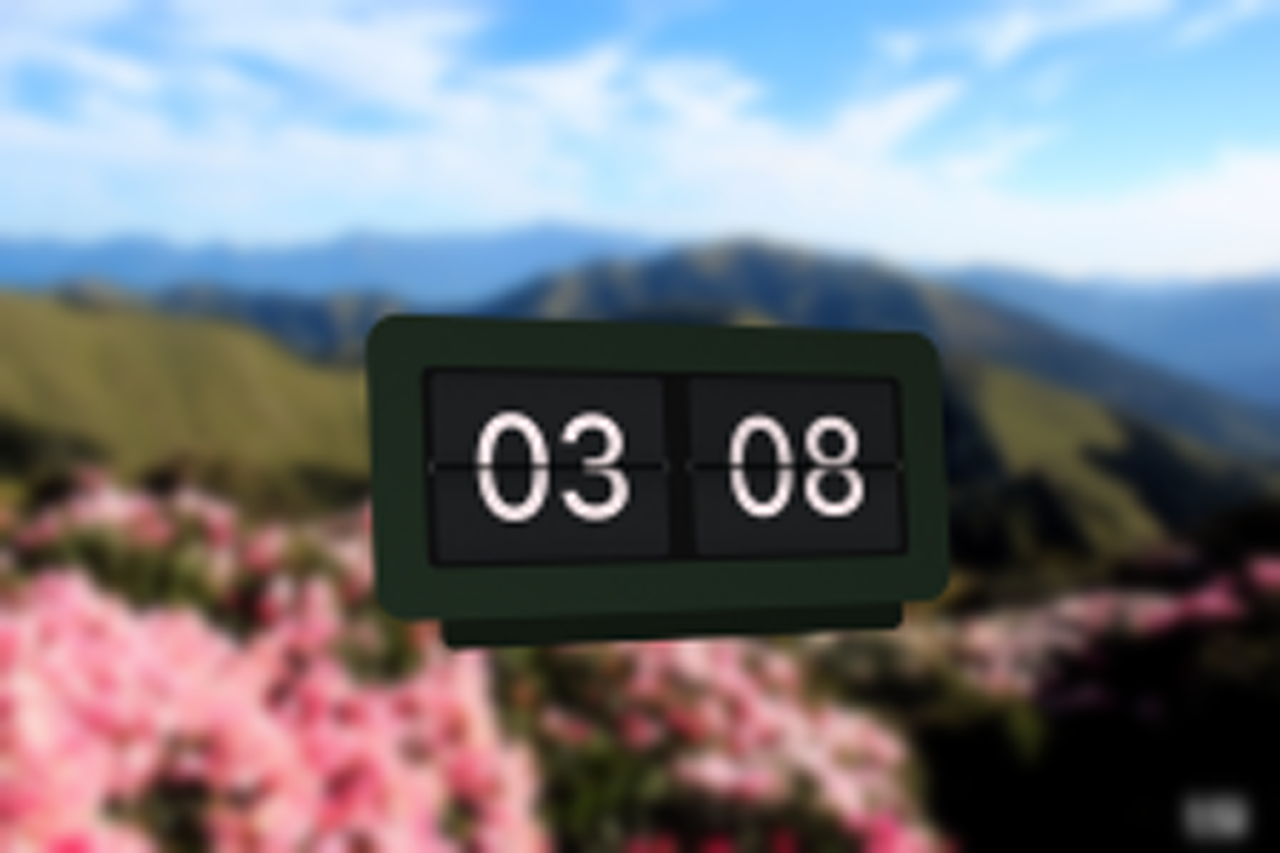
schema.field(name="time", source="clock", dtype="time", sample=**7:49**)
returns **3:08**
